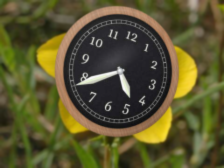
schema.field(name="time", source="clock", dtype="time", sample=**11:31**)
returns **4:39**
